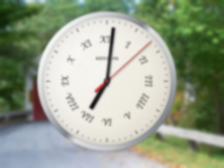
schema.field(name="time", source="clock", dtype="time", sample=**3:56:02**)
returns **7:01:08**
